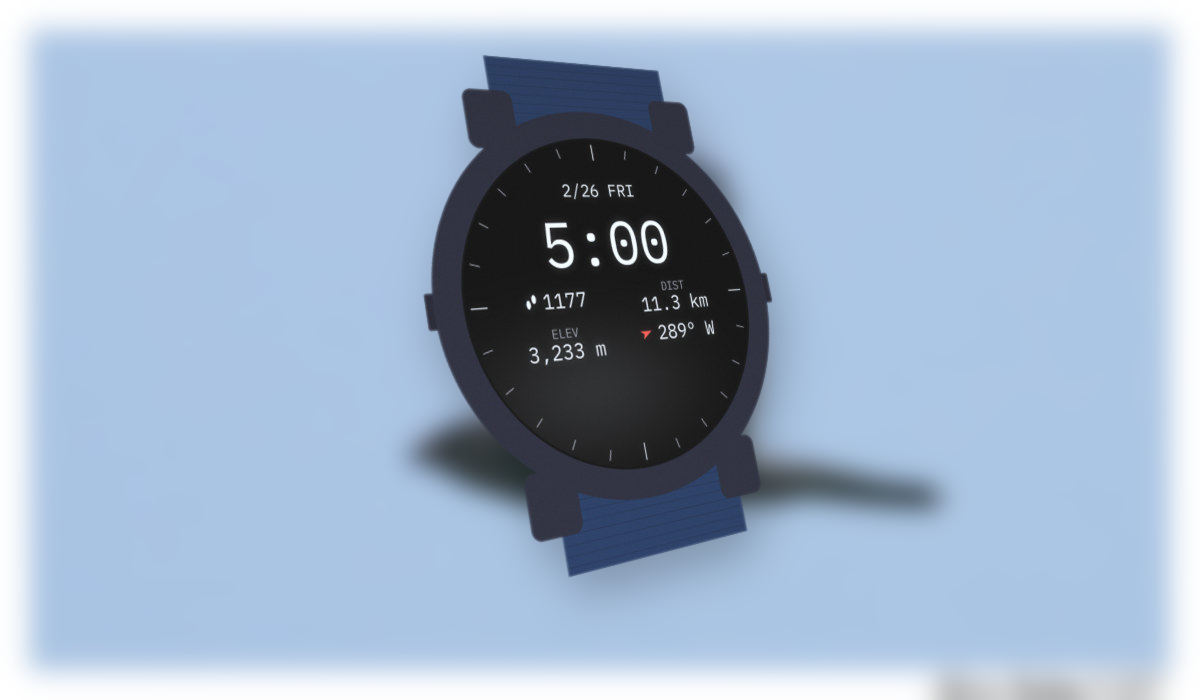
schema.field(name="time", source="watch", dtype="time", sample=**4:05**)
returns **5:00**
